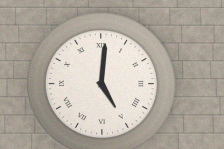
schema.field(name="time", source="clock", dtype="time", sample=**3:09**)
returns **5:01**
